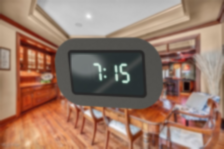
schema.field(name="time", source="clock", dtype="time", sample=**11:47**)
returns **7:15**
